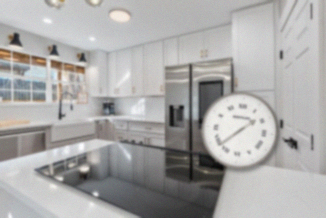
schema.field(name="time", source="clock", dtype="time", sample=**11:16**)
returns **1:38**
